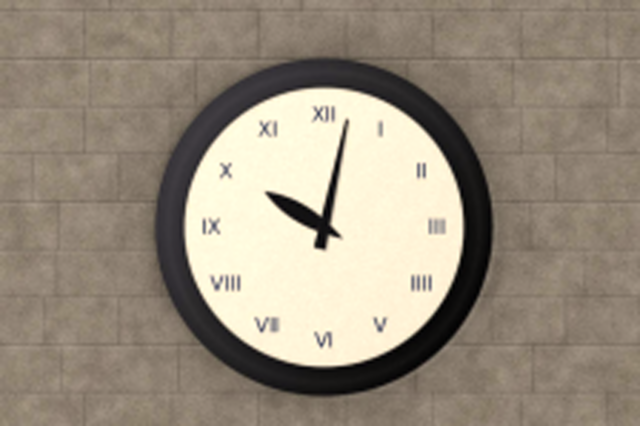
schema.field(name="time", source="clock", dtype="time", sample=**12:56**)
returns **10:02**
